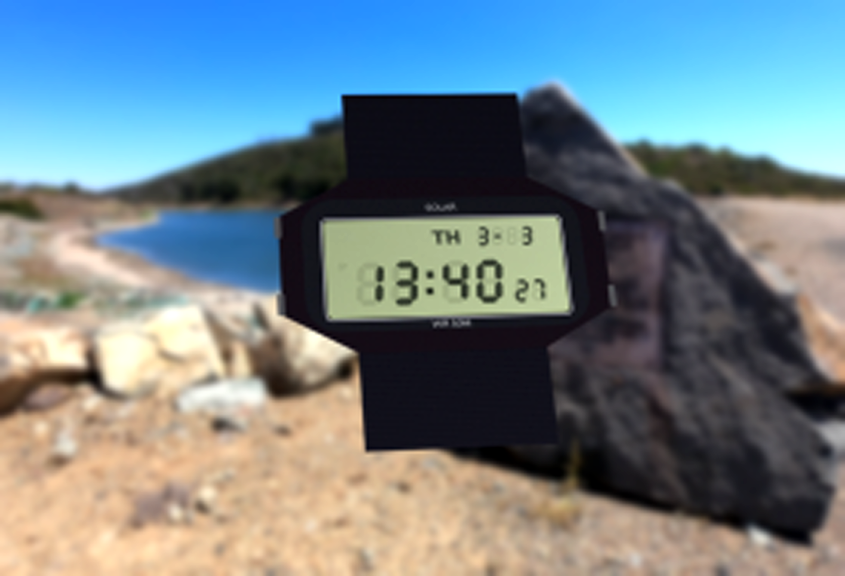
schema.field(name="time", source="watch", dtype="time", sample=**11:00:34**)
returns **13:40:27**
